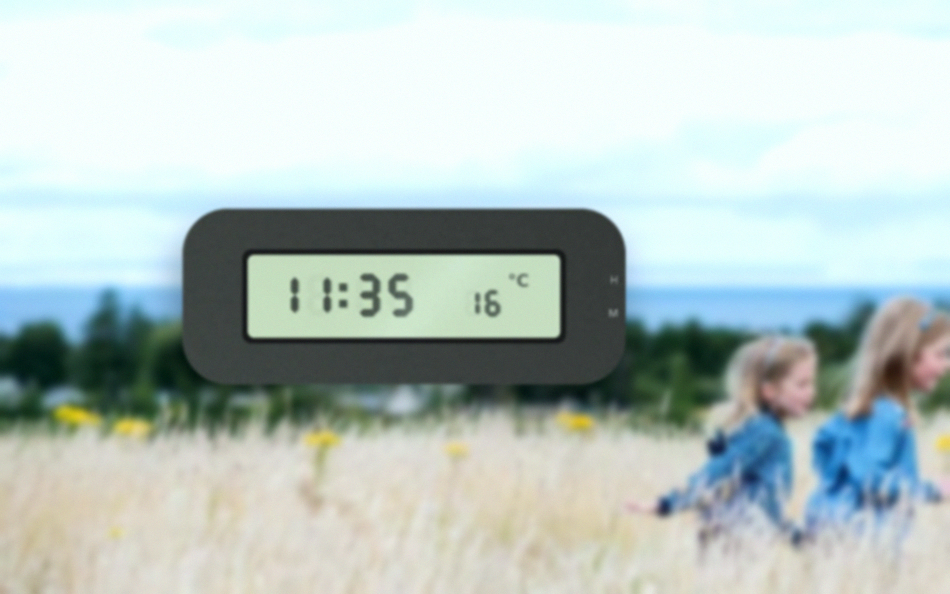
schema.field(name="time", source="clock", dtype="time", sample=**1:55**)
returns **11:35**
